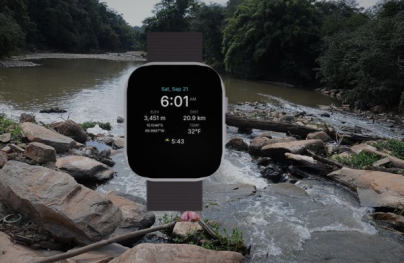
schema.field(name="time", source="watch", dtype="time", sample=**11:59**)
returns **6:01**
